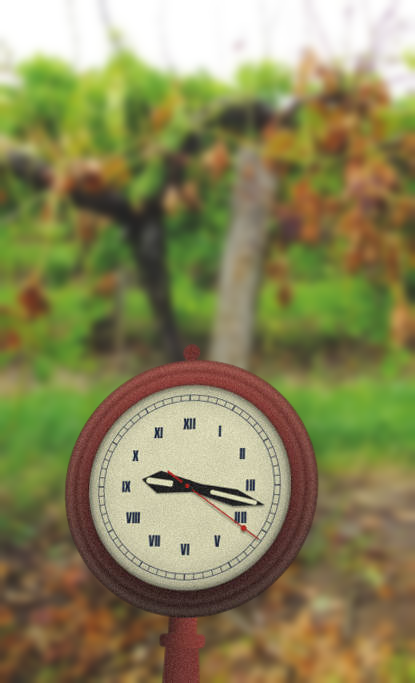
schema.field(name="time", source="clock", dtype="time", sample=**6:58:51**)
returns **9:17:21**
